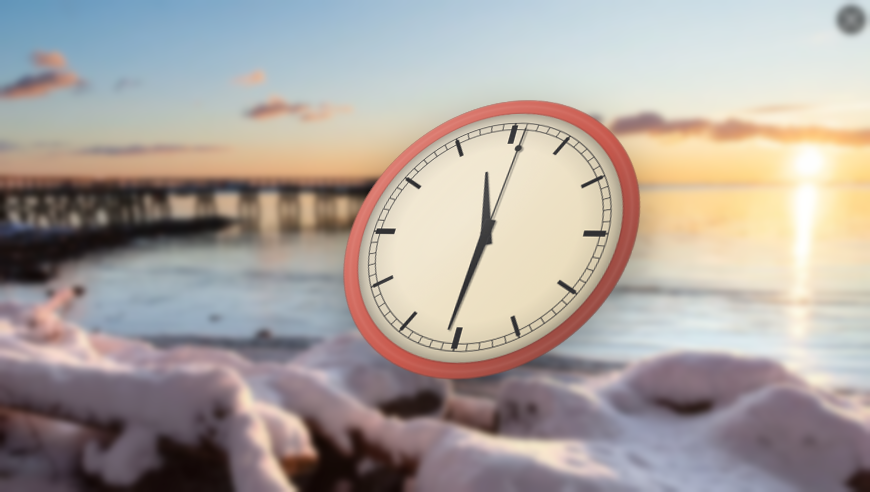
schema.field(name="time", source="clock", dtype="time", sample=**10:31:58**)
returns **11:31:01**
